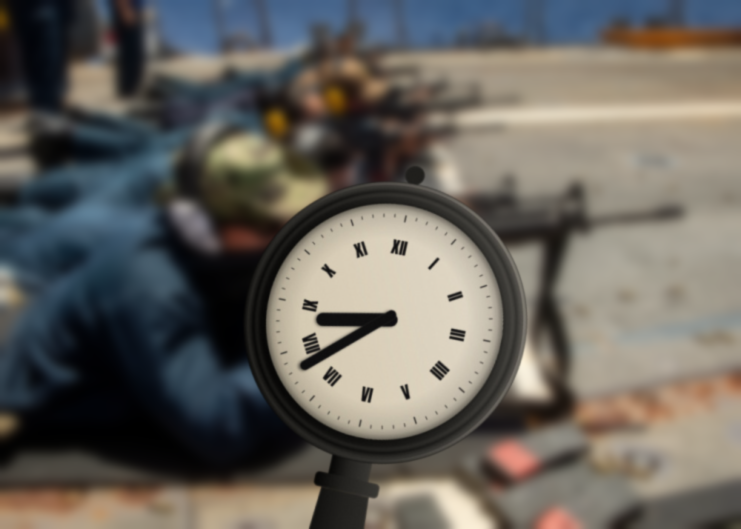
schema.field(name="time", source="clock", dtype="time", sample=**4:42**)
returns **8:38**
